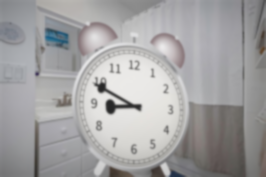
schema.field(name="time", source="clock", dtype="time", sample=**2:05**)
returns **8:49**
